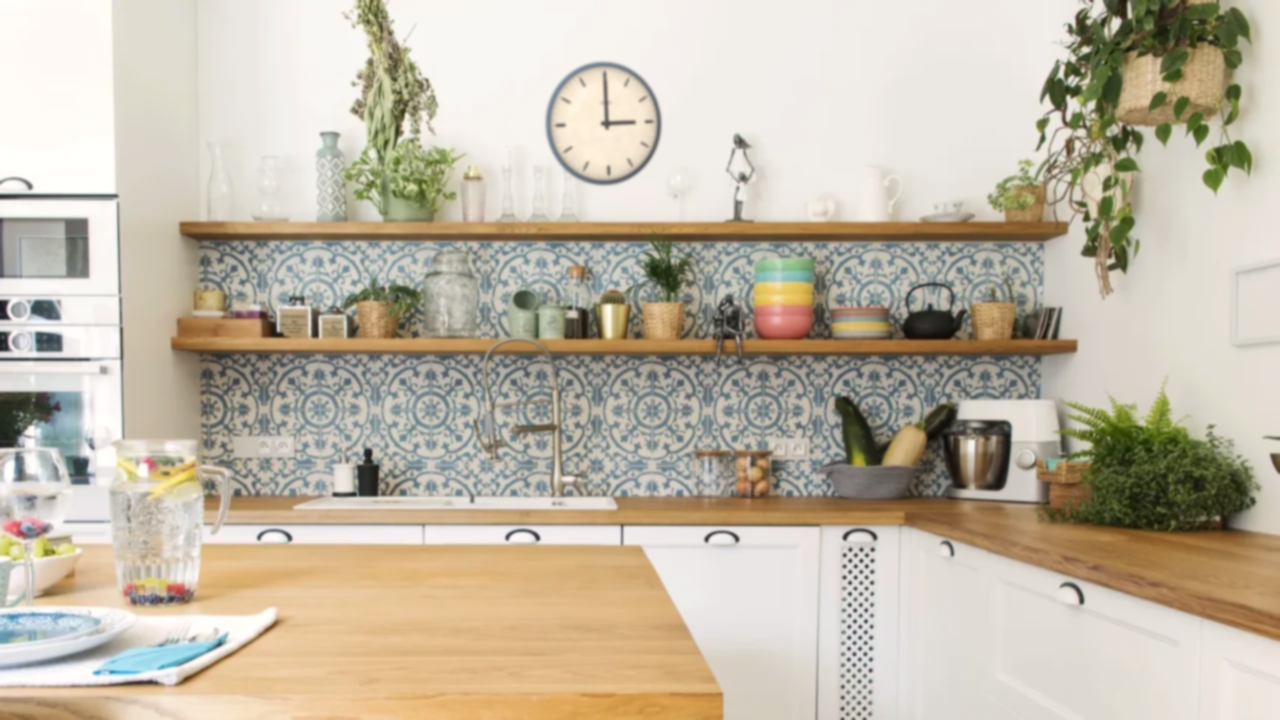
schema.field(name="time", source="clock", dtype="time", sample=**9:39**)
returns **3:00**
